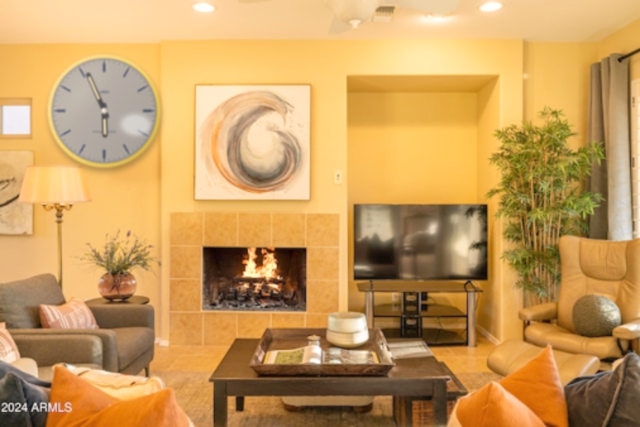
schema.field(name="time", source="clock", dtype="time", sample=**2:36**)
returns **5:56**
